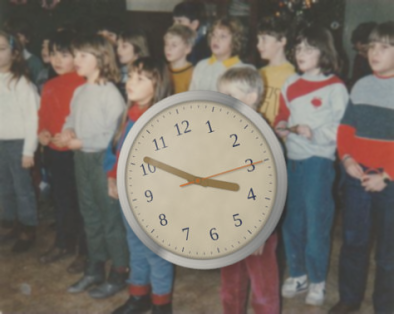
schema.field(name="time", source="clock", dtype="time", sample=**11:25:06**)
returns **3:51:15**
